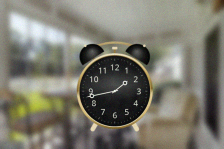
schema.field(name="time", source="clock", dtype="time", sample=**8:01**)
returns **1:43**
